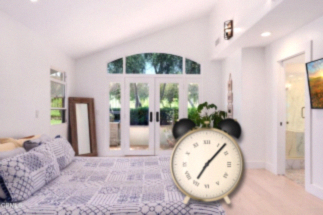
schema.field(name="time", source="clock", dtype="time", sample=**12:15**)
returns **7:07**
